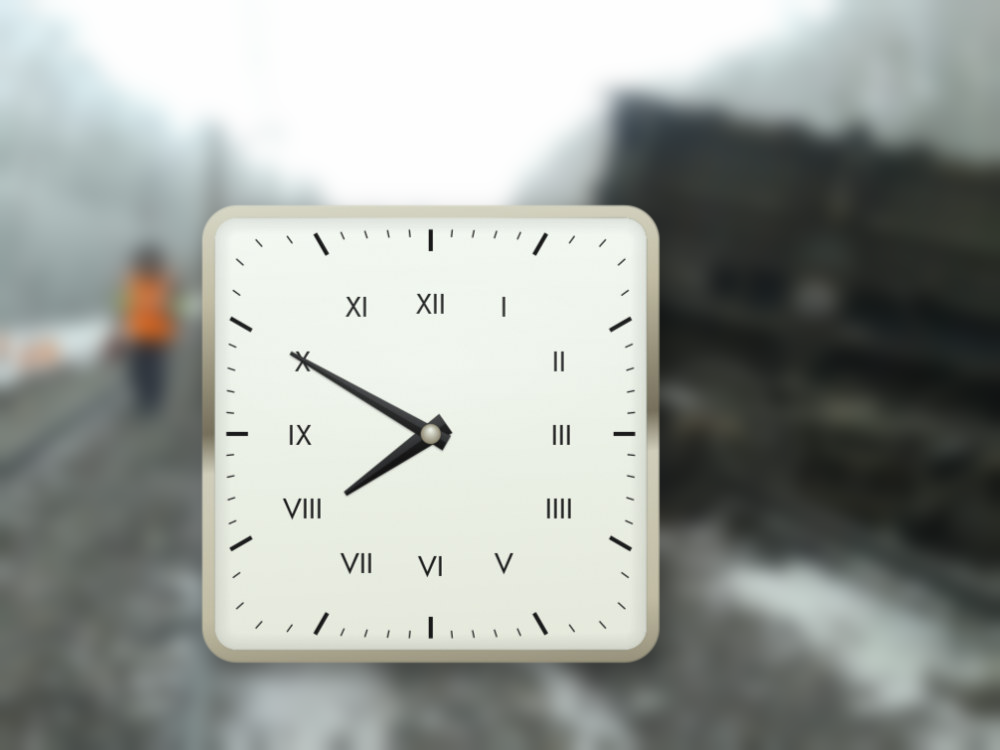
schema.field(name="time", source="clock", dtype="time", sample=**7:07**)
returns **7:50**
